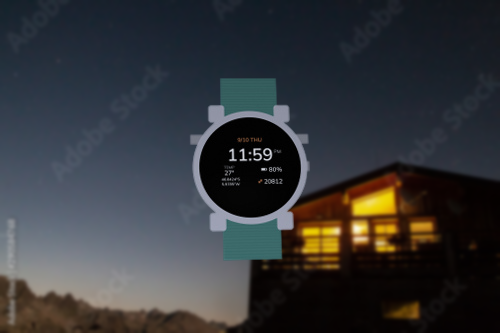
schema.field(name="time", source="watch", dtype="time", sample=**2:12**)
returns **11:59**
